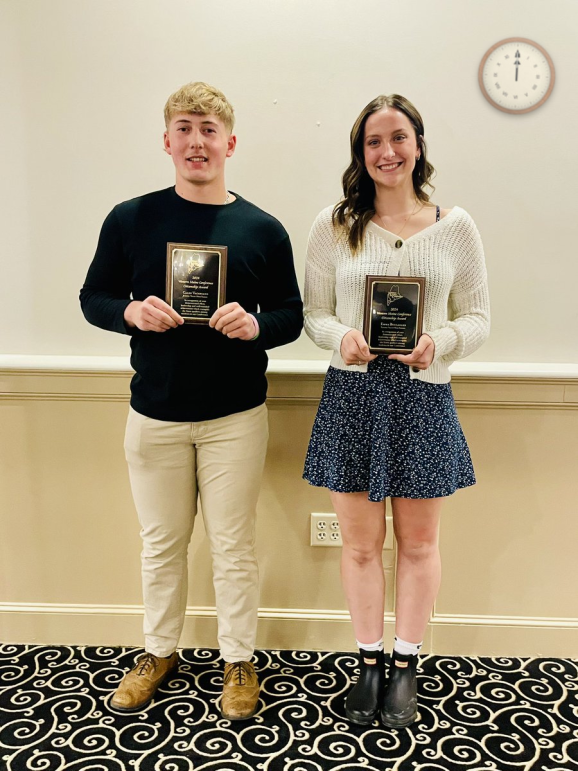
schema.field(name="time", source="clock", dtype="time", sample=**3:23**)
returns **12:00**
